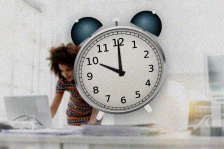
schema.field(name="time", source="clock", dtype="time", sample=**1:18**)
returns **10:00**
